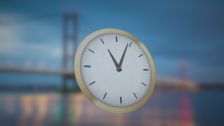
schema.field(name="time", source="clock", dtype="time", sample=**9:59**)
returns **11:04**
